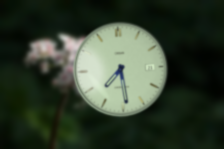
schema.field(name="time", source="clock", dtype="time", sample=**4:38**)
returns **7:29**
